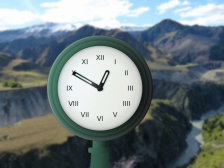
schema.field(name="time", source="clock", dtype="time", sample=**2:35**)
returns **12:50**
